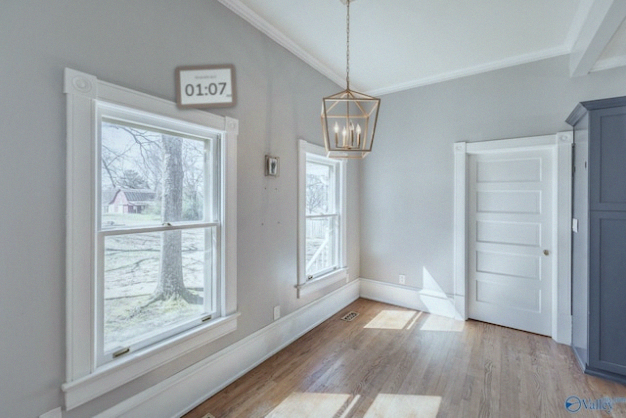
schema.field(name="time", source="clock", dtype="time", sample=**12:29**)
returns **1:07**
